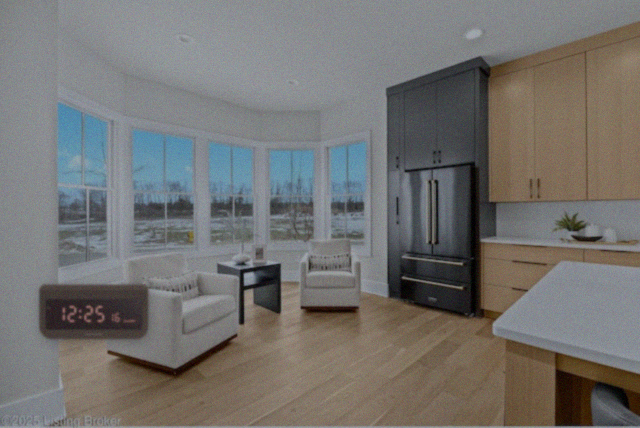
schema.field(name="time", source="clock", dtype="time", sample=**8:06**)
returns **12:25**
